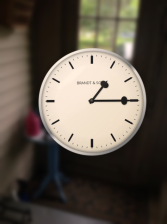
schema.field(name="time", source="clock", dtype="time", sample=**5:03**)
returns **1:15**
